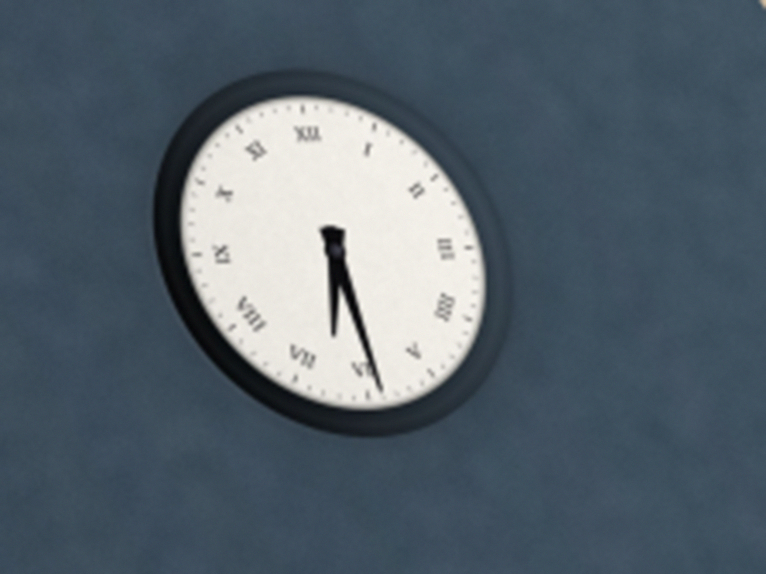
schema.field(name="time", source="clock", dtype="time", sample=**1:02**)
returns **6:29**
